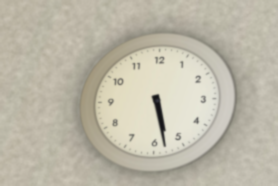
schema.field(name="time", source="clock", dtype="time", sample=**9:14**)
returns **5:28**
